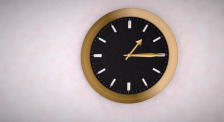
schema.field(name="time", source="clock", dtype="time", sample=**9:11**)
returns **1:15**
